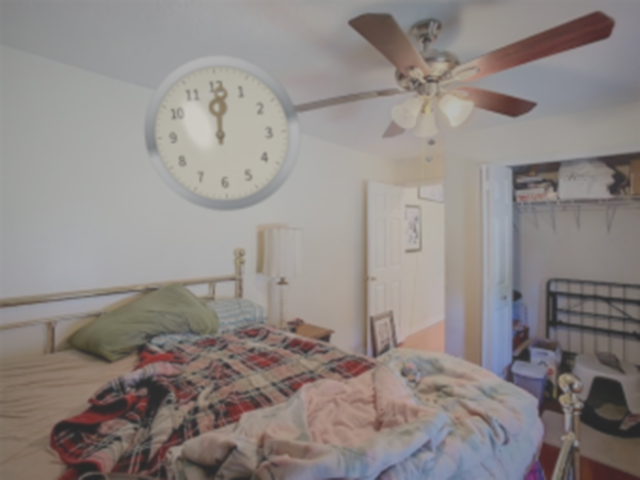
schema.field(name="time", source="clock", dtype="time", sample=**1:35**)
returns **12:01**
